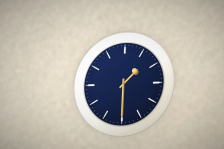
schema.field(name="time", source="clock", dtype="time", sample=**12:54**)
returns **1:30**
